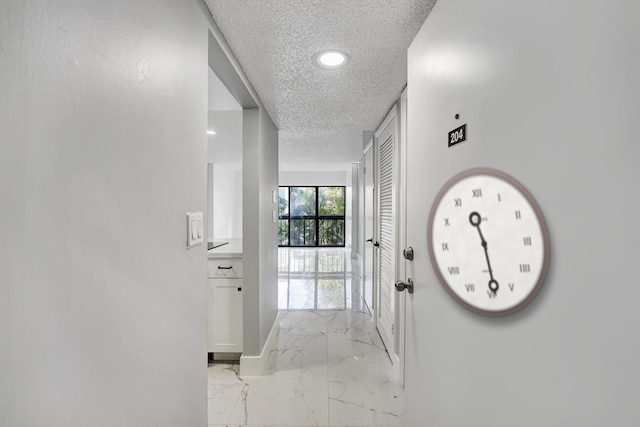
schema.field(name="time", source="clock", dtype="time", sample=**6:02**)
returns **11:29**
